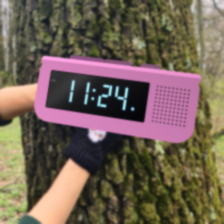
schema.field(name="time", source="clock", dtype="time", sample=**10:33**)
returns **11:24**
